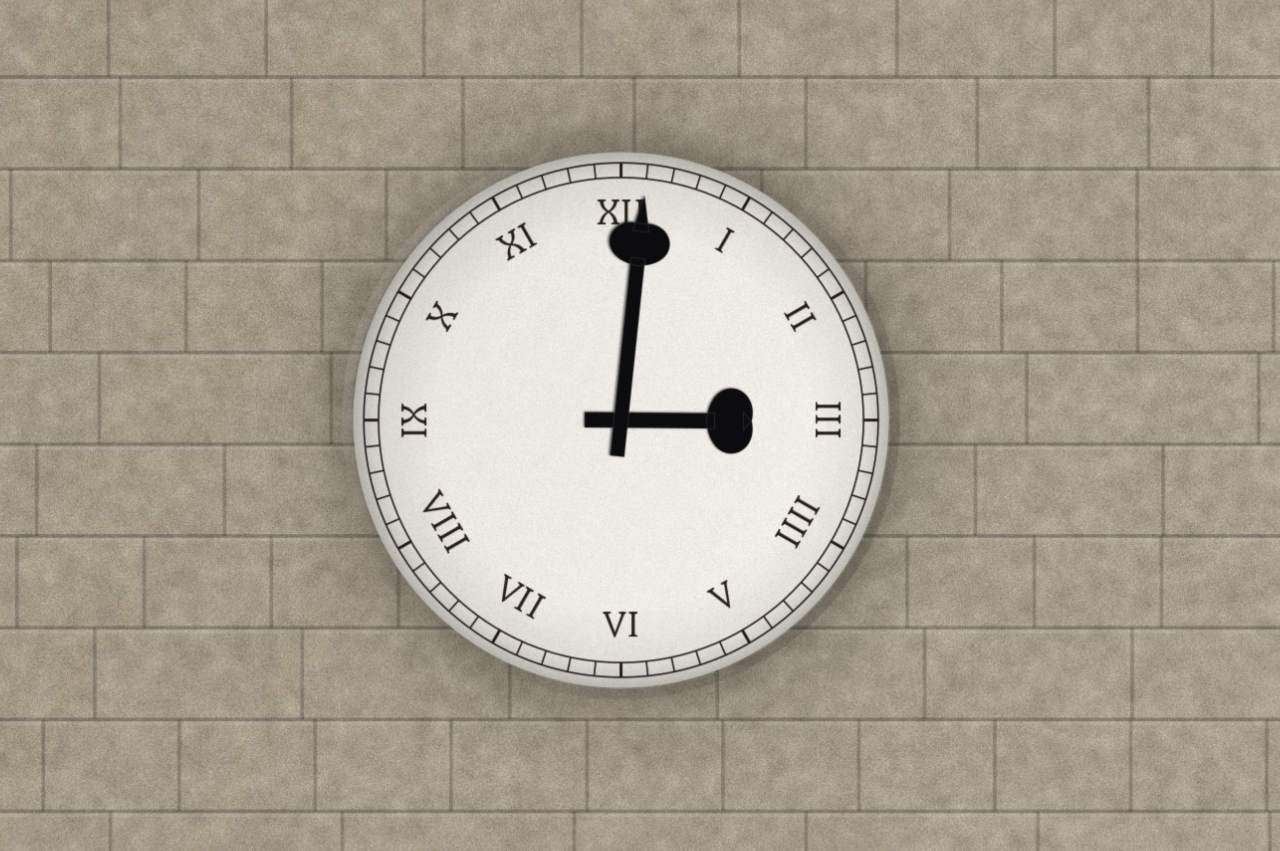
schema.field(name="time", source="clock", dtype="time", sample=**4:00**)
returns **3:01**
